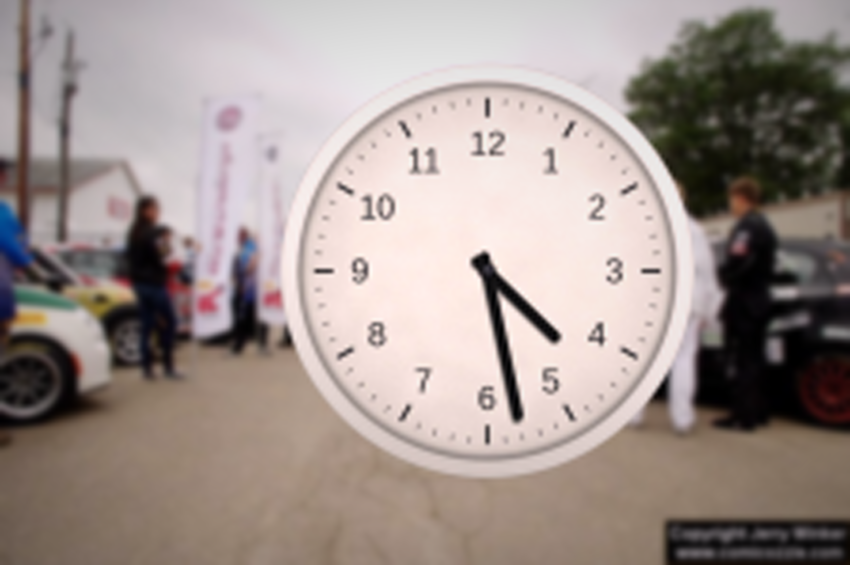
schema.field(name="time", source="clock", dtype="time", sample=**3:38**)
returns **4:28**
